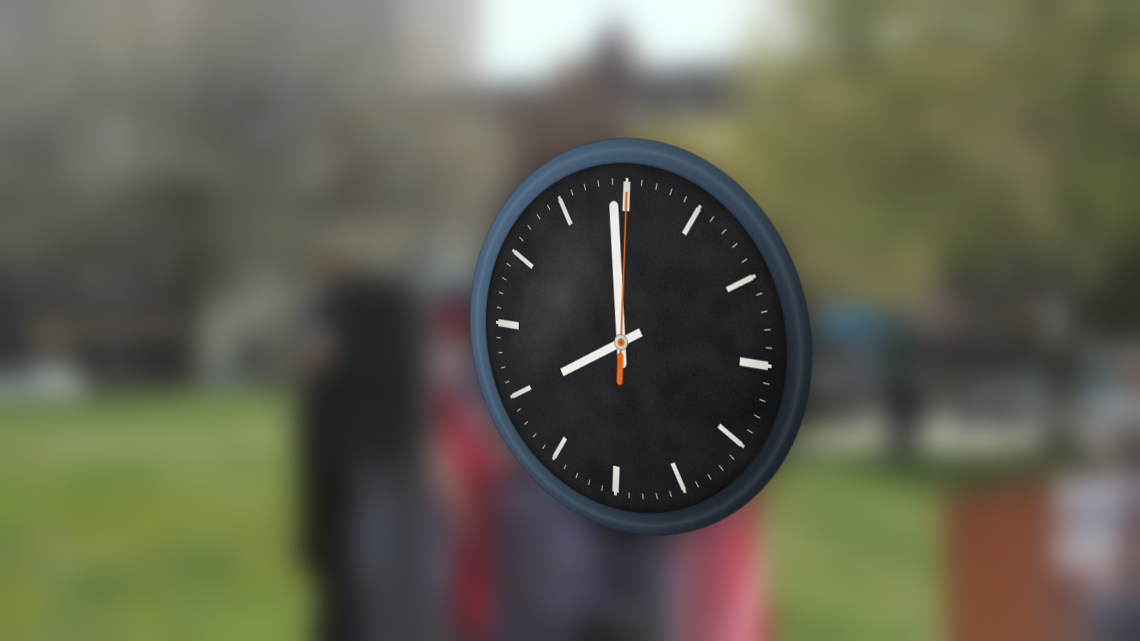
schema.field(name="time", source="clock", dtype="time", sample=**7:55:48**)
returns **7:59:00**
